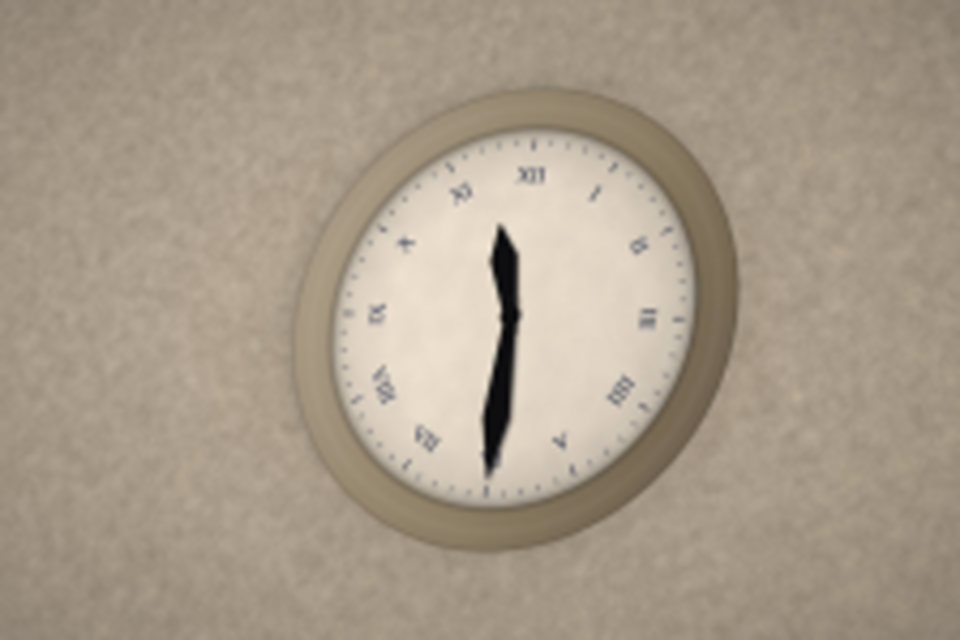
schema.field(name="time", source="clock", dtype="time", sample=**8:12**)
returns **11:30**
